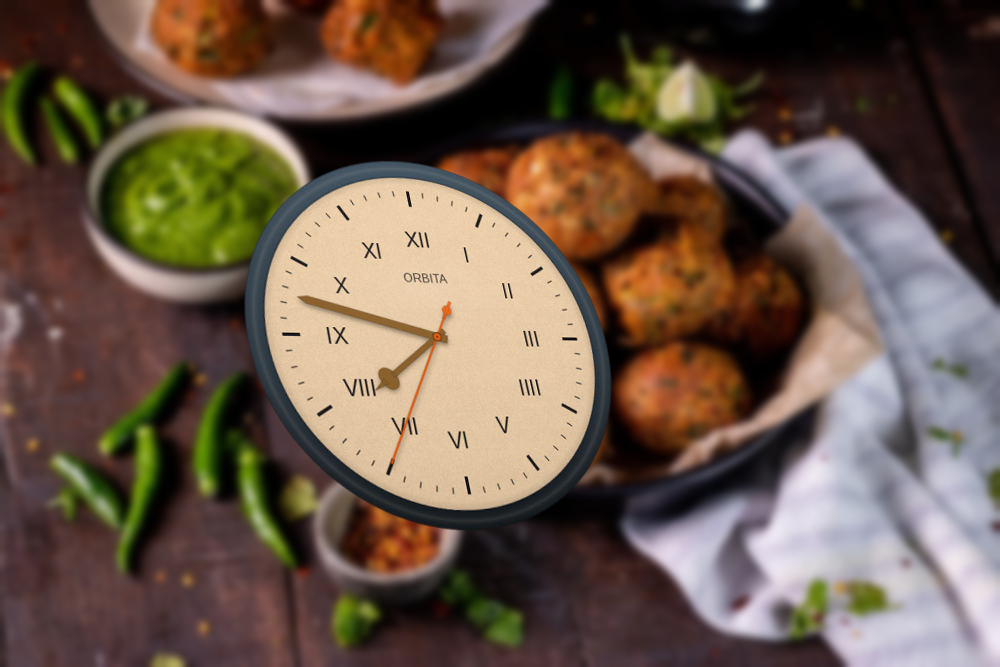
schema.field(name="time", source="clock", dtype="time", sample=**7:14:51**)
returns **7:47:35**
